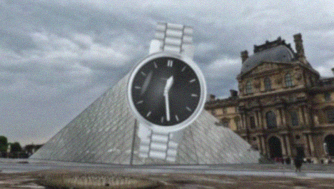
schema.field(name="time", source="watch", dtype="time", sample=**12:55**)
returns **12:28**
